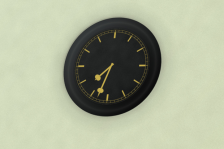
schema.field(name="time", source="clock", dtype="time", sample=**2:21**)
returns **7:33**
